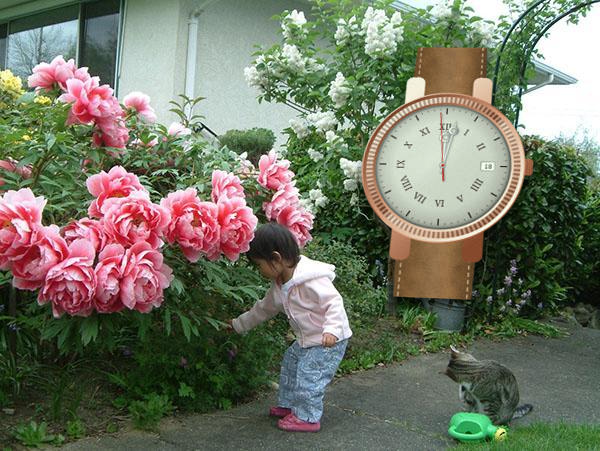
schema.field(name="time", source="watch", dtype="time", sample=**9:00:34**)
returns **12:01:59**
